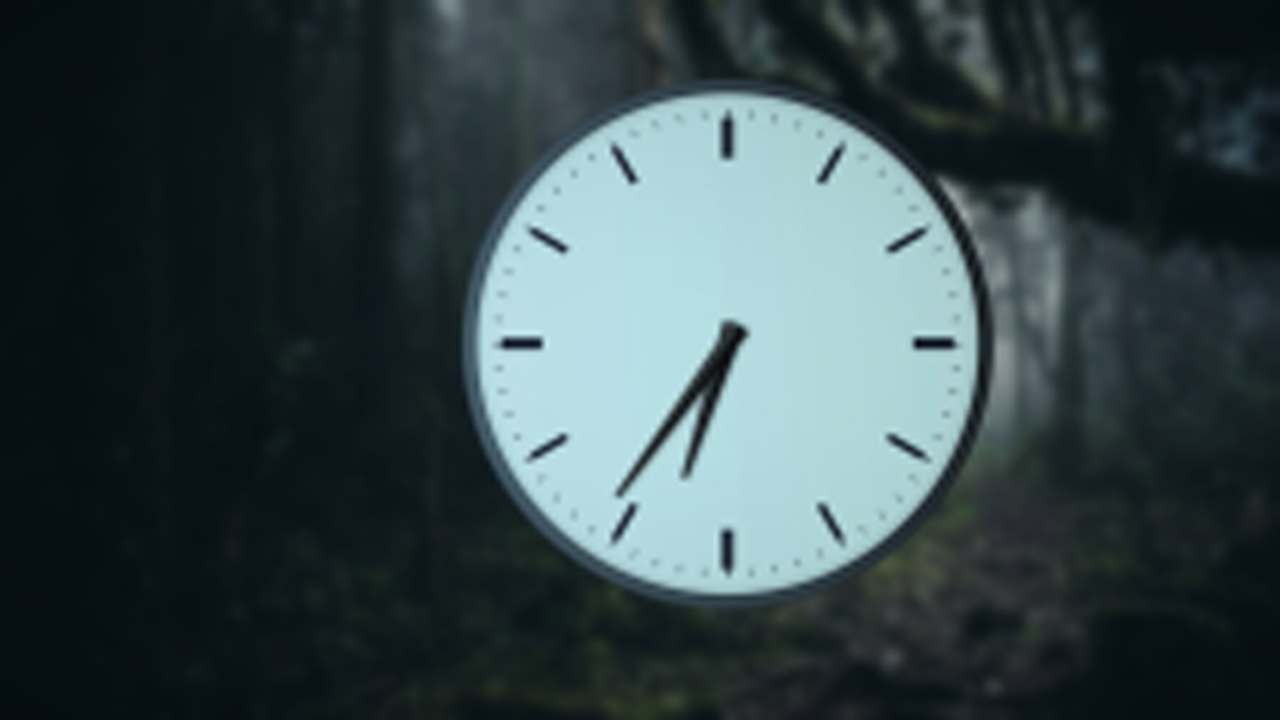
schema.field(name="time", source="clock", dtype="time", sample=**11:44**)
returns **6:36**
